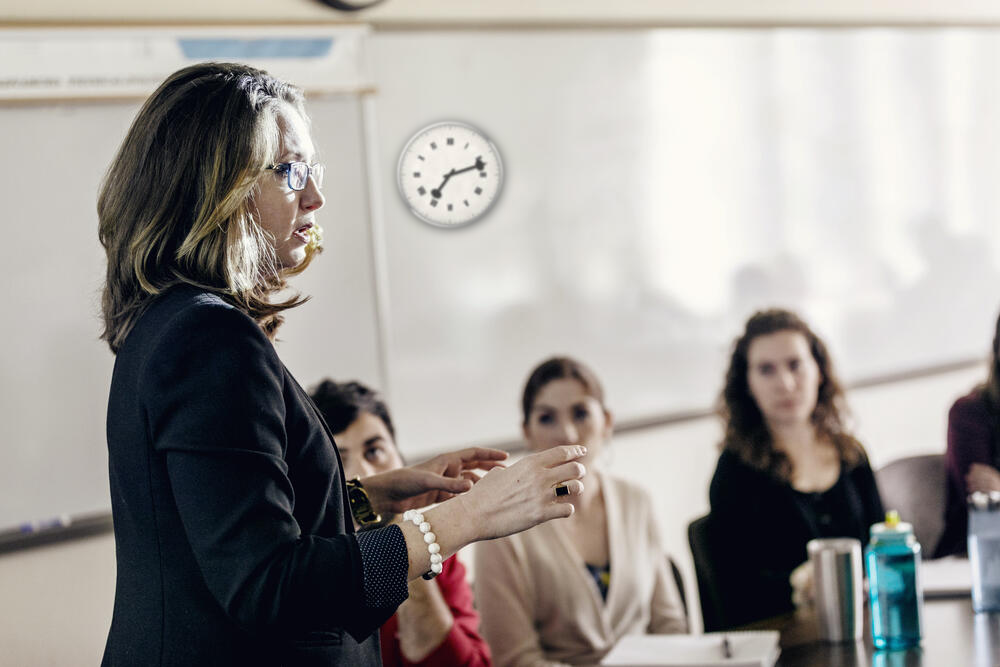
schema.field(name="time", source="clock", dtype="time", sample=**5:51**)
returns **7:12**
